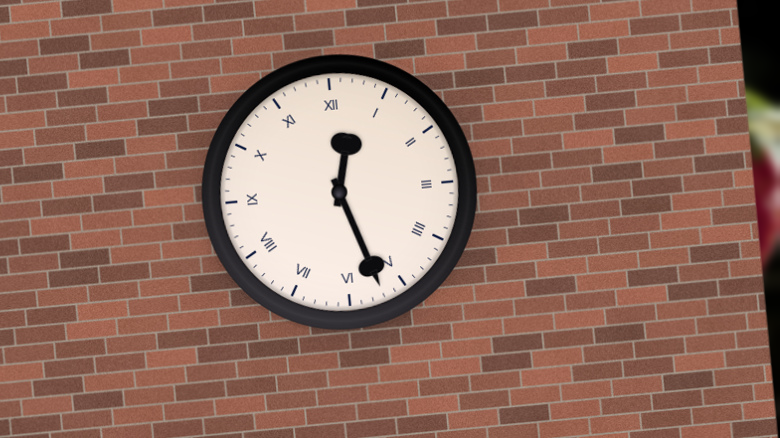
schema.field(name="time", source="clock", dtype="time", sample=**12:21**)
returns **12:27**
